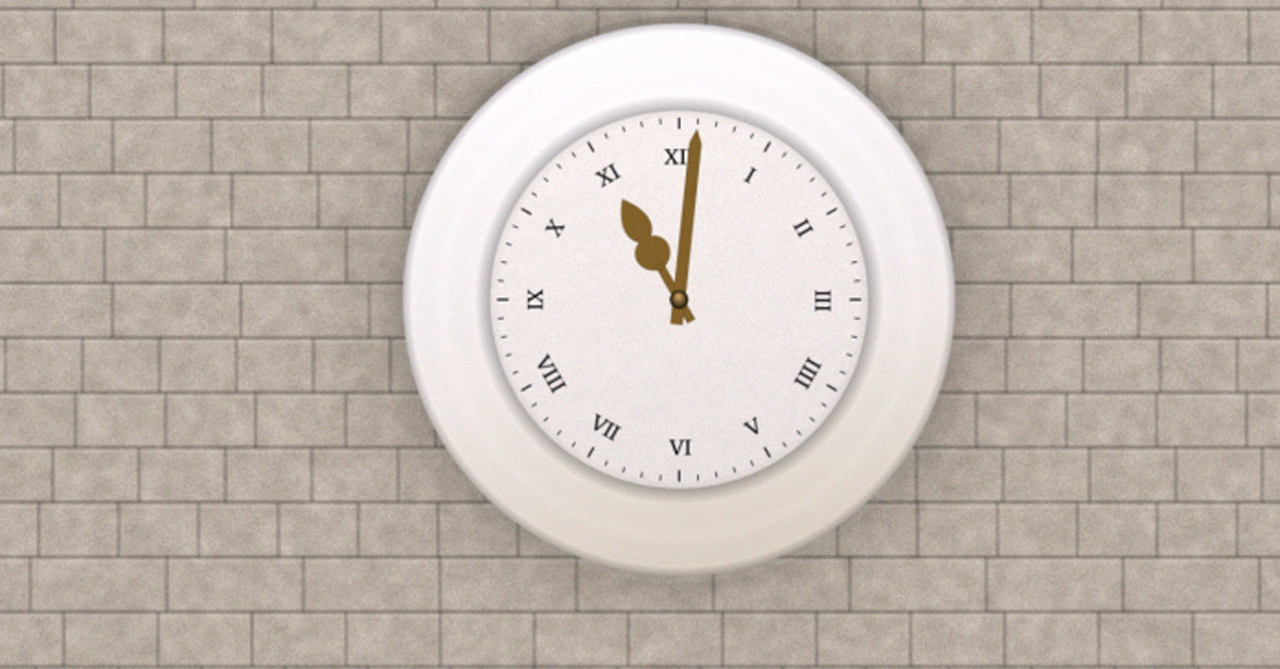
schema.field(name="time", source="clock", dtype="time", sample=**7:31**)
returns **11:01**
